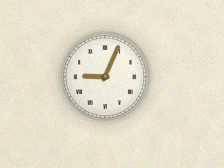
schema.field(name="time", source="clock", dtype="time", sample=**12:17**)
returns **9:04**
